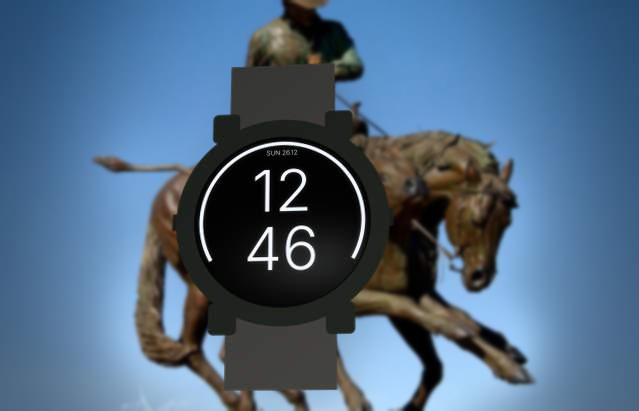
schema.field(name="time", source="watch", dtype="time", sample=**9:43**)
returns **12:46**
